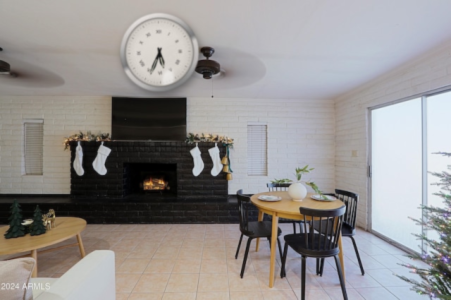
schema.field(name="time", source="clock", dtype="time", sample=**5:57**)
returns **5:34**
